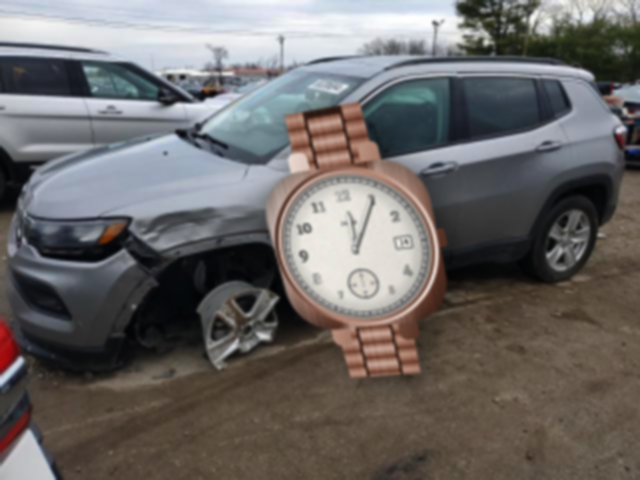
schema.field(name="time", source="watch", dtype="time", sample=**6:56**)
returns **12:05**
